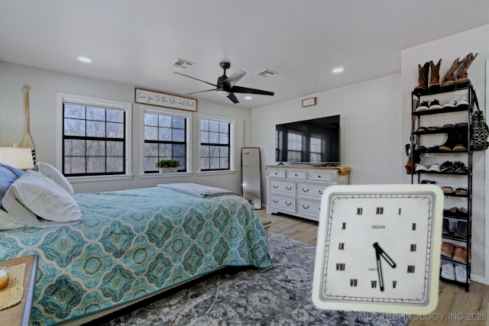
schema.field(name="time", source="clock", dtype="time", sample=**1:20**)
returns **4:28**
